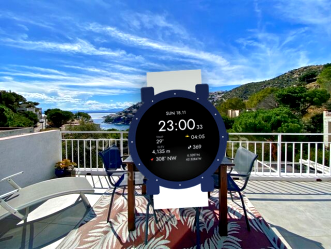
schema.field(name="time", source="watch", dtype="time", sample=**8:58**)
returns **23:00**
